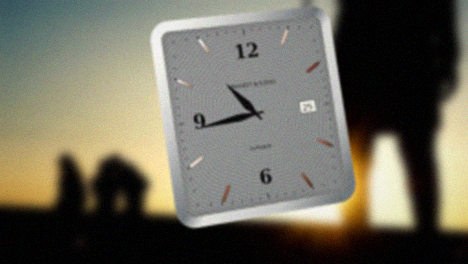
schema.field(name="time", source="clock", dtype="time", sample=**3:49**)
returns **10:44**
